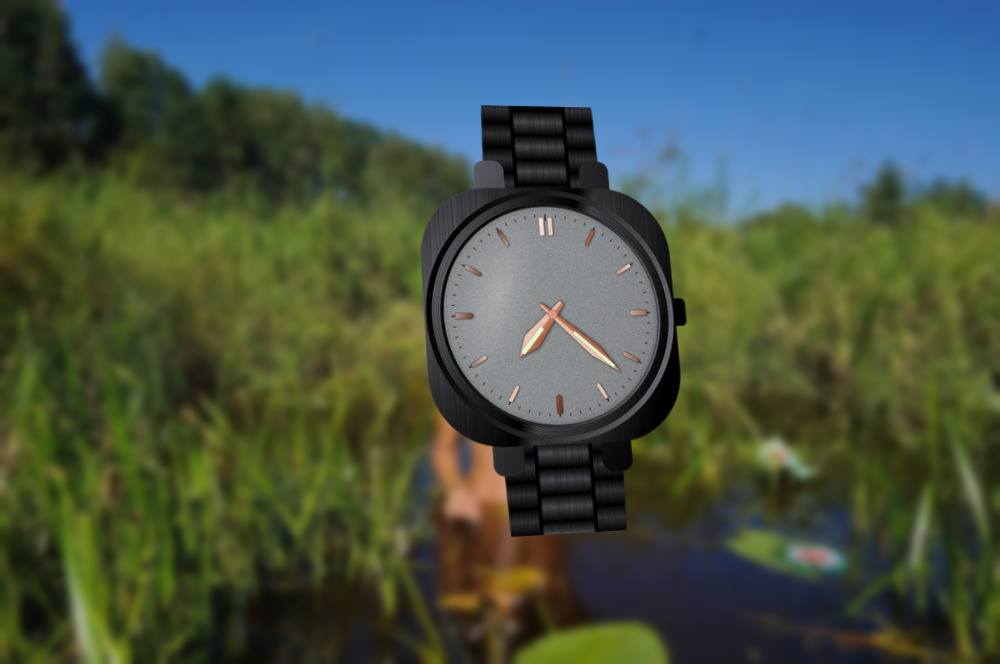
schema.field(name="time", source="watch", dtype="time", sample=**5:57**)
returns **7:22**
